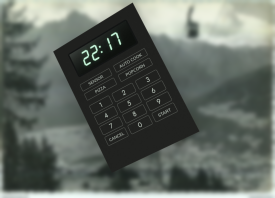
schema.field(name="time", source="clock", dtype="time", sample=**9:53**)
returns **22:17**
